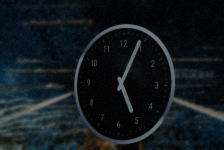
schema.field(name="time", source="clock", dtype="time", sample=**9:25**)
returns **5:04**
